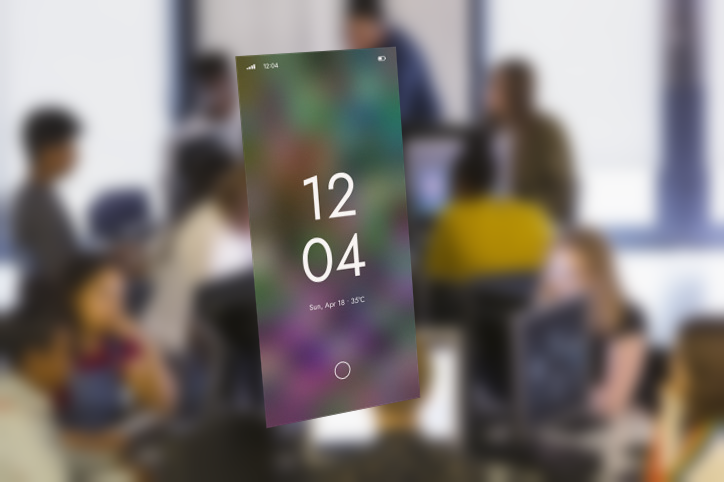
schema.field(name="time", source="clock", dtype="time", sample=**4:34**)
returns **12:04**
